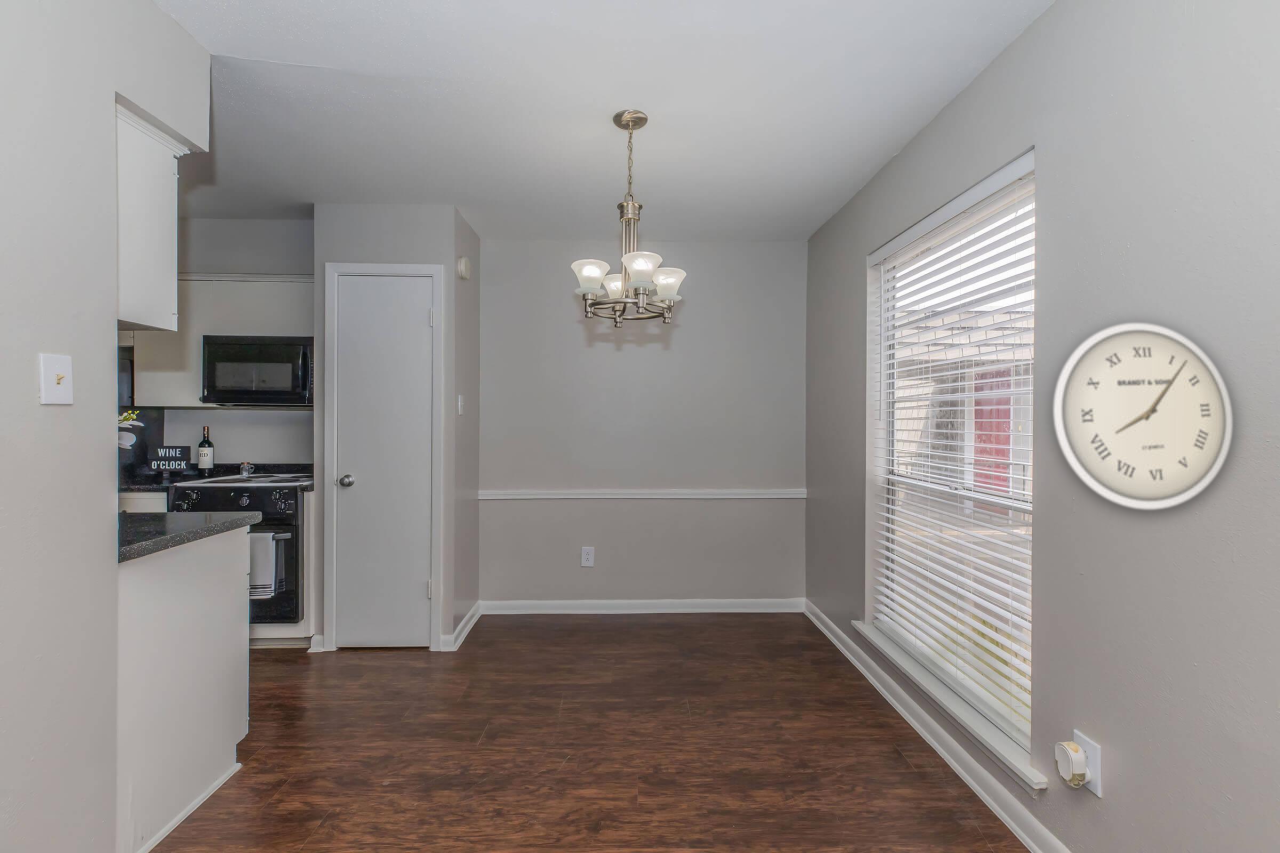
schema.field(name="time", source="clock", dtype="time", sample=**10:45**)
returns **8:07**
